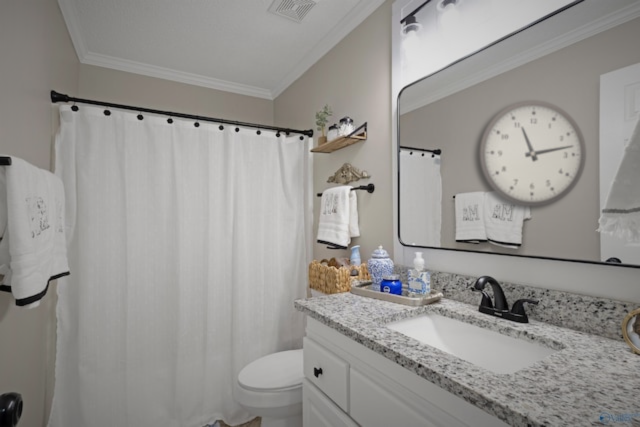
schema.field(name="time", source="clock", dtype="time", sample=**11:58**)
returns **11:13**
